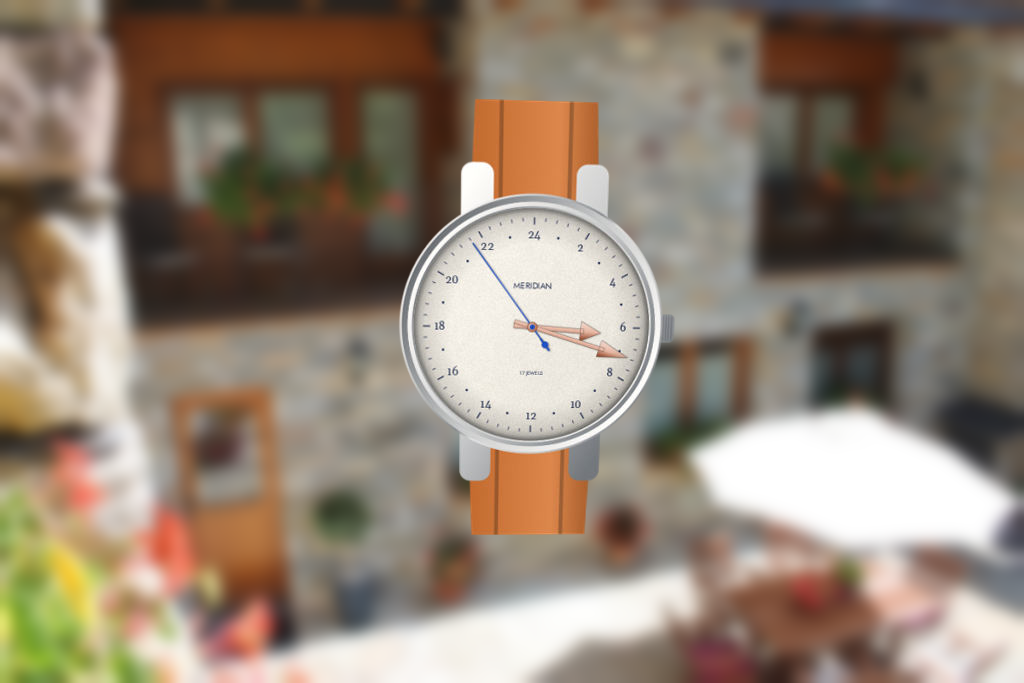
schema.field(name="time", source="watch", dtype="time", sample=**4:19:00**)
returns **6:17:54**
